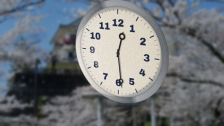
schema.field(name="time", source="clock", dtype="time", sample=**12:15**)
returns **12:29**
